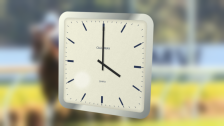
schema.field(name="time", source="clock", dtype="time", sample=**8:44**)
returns **4:00**
